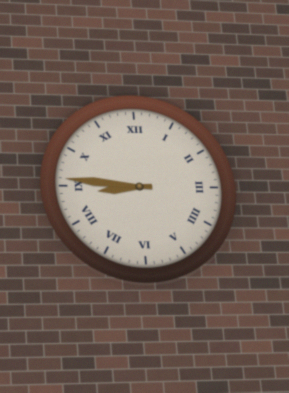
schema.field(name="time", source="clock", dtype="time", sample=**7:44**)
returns **8:46**
